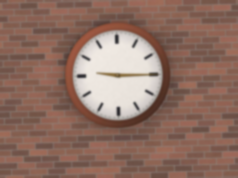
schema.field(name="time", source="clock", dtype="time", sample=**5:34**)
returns **9:15**
